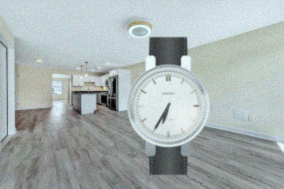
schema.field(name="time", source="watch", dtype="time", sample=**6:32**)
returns **6:35**
